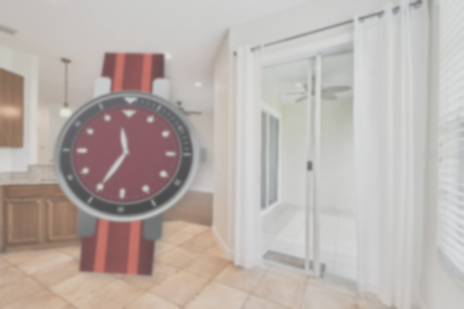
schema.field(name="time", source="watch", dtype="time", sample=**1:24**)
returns **11:35**
